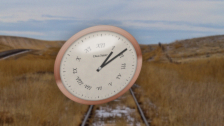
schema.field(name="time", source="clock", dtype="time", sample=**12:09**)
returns **1:09**
